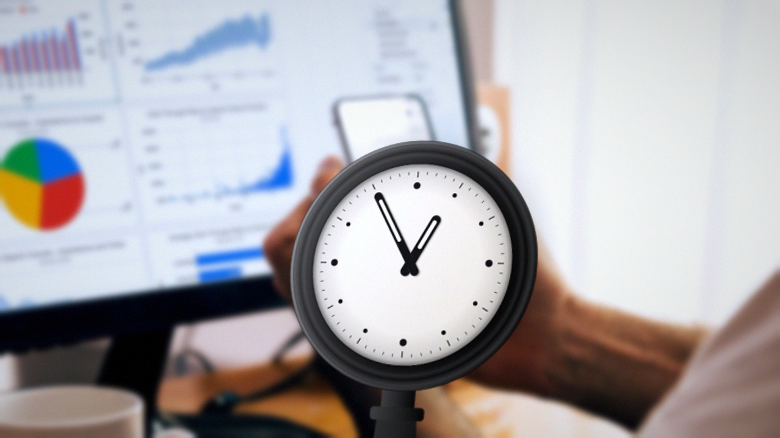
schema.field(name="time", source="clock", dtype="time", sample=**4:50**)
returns **12:55**
